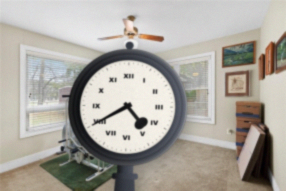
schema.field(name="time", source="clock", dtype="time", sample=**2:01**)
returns **4:40**
